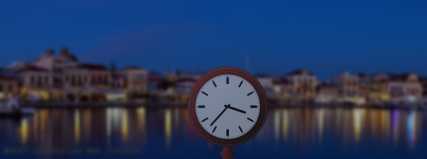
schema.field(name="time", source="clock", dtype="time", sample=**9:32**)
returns **3:37**
